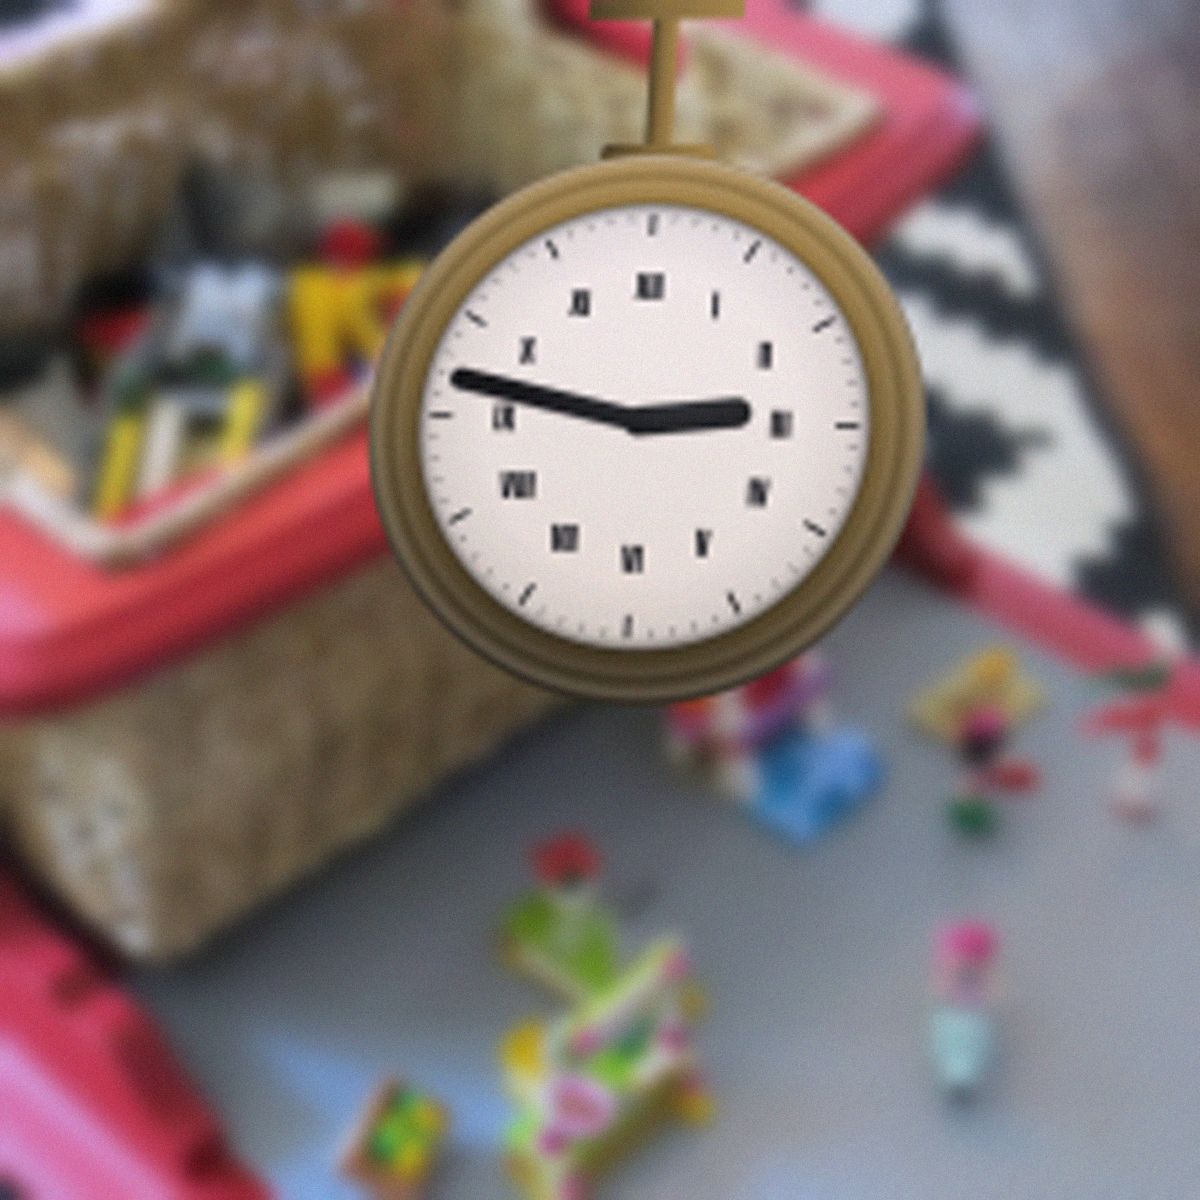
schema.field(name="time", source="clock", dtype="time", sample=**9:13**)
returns **2:47**
